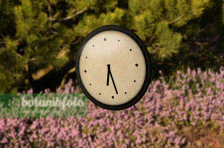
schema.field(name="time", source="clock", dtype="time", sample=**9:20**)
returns **6:28**
